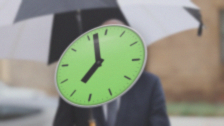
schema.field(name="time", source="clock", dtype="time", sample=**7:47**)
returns **6:57**
